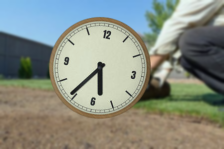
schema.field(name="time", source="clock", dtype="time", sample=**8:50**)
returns **5:36**
